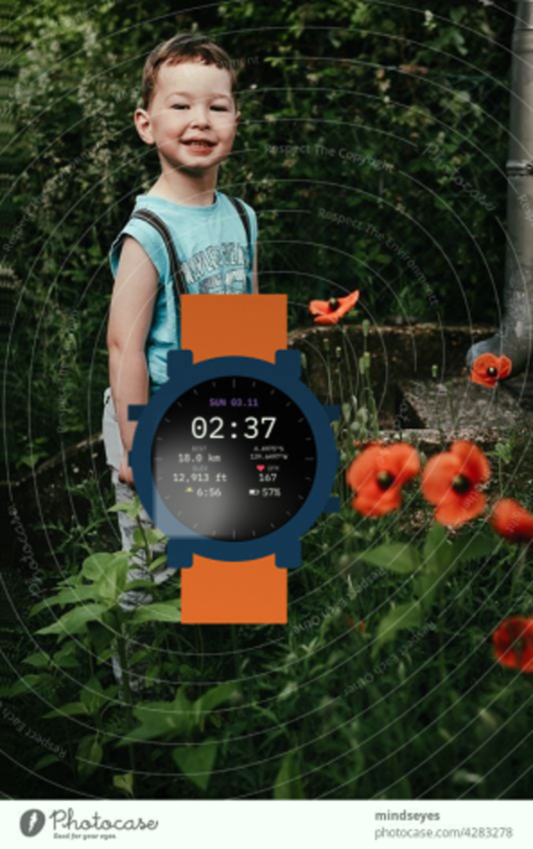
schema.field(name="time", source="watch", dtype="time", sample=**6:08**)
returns **2:37**
